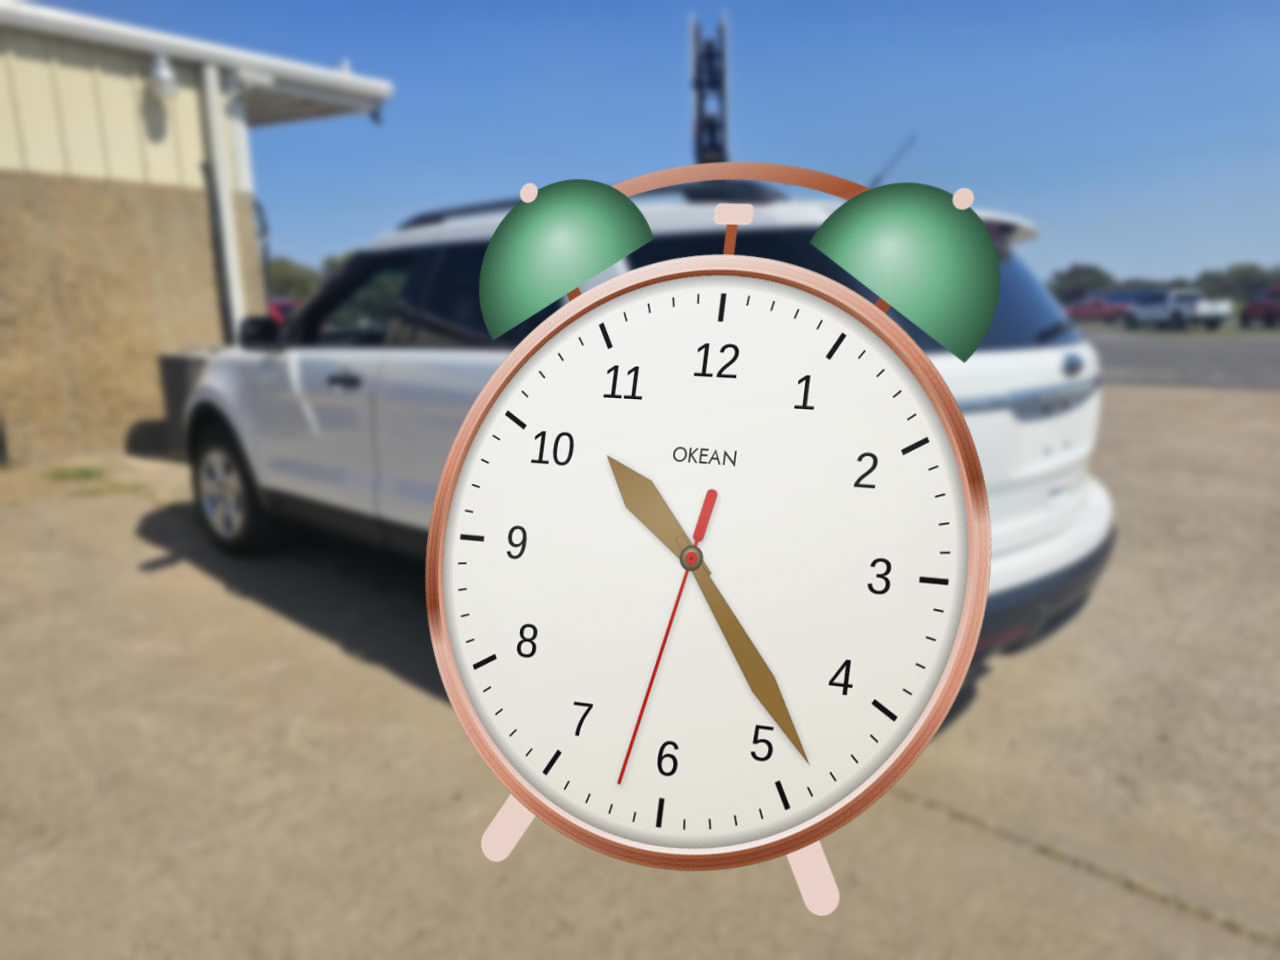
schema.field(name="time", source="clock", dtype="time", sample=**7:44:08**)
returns **10:23:32**
